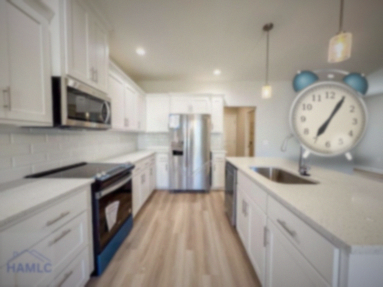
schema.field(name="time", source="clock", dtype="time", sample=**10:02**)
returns **7:05**
